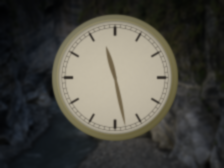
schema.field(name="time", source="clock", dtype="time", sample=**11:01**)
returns **11:28**
